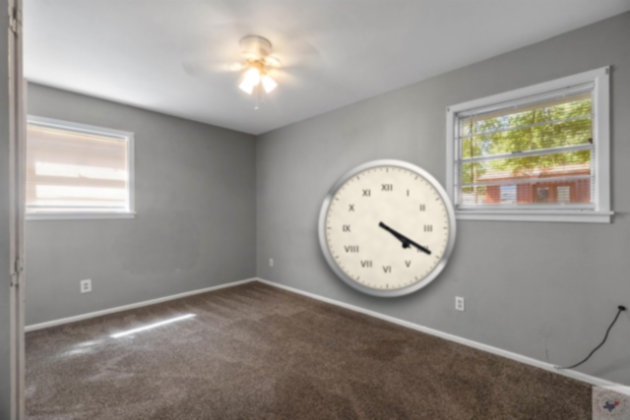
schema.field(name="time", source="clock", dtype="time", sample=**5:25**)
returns **4:20**
